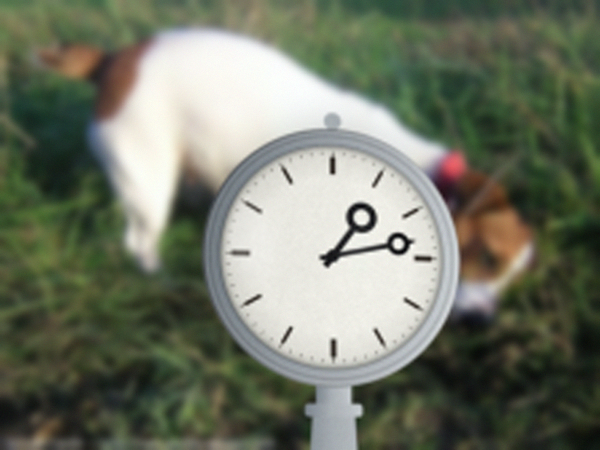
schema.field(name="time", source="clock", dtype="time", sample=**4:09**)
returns **1:13**
